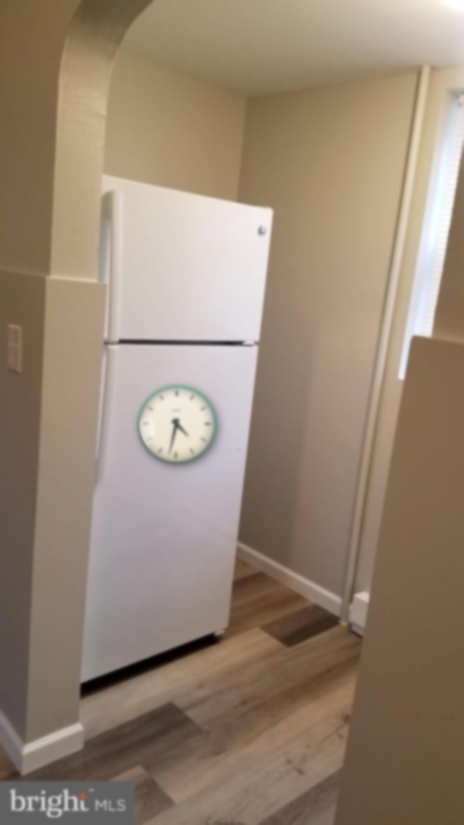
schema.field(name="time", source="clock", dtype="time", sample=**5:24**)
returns **4:32**
